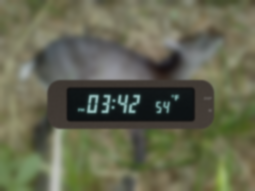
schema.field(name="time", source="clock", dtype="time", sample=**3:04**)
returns **3:42**
